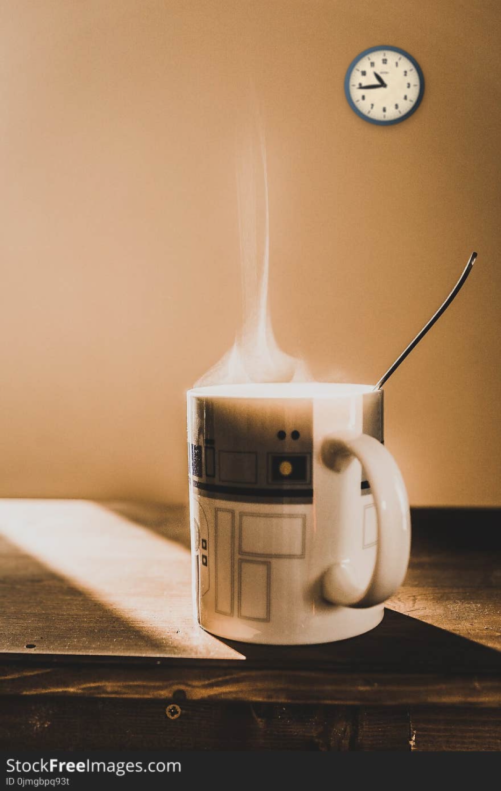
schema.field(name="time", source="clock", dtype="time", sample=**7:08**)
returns **10:44**
